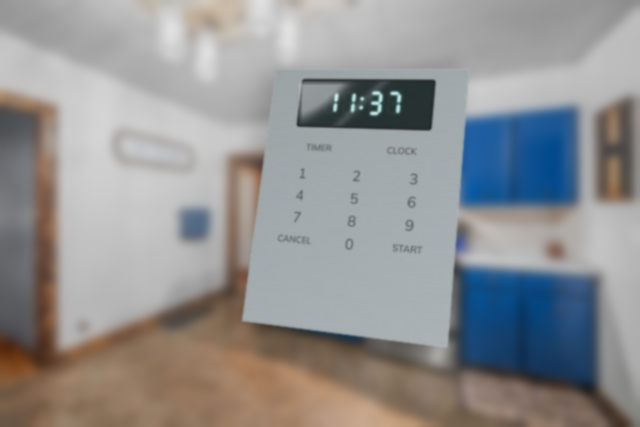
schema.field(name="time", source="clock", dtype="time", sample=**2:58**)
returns **11:37**
